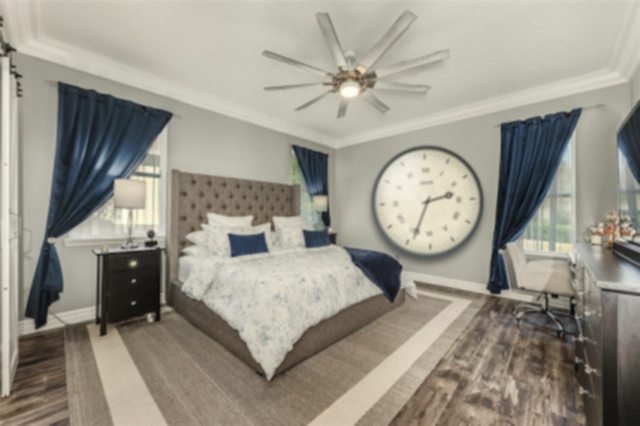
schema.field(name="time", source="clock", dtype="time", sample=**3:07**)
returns **2:34**
